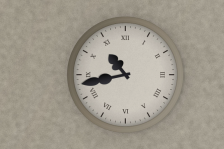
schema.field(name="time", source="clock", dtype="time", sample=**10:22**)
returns **10:43**
